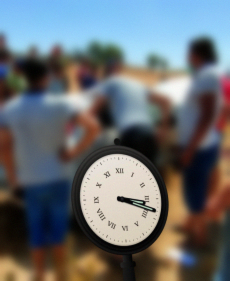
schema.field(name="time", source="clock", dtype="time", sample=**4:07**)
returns **3:18**
